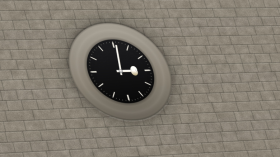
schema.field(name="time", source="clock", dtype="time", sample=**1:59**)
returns **3:01**
